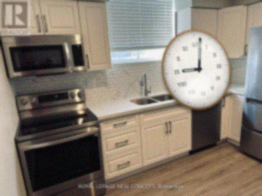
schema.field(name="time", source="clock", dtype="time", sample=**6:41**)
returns **9:02**
